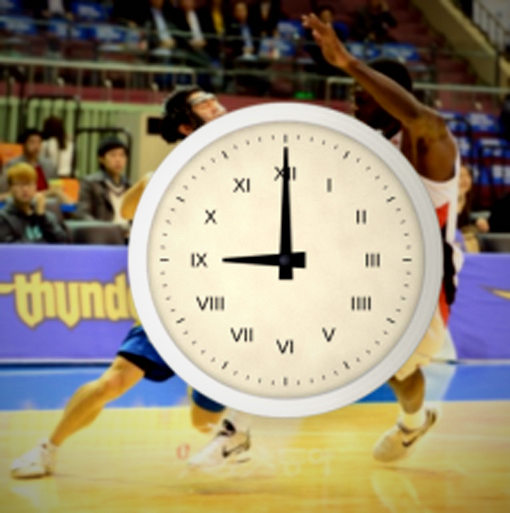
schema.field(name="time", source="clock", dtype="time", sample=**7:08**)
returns **9:00**
